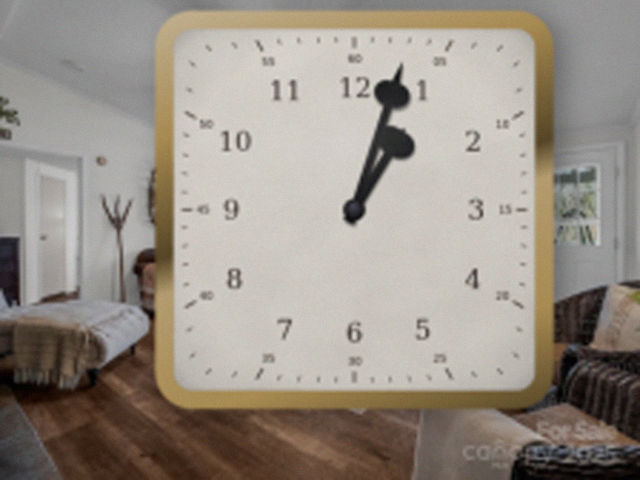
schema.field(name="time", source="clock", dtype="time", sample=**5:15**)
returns **1:03**
